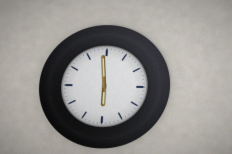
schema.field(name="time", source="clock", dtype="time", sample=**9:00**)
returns **5:59**
